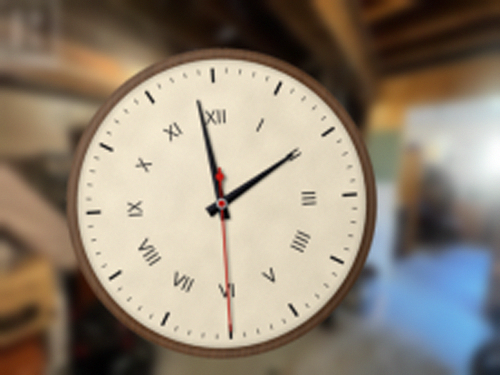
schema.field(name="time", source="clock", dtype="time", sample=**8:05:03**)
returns **1:58:30**
